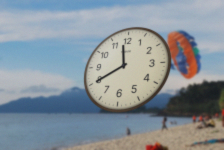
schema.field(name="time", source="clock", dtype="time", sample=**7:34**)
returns **11:40**
